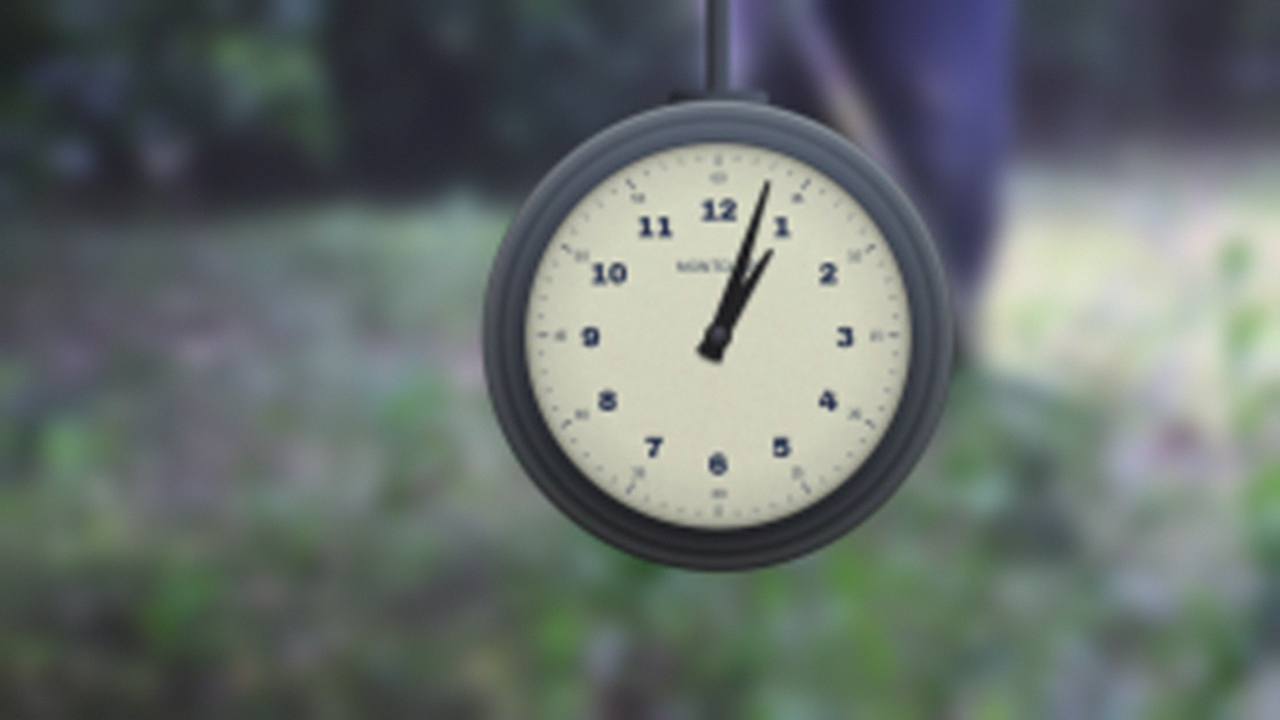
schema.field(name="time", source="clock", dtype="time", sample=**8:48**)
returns **1:03**
